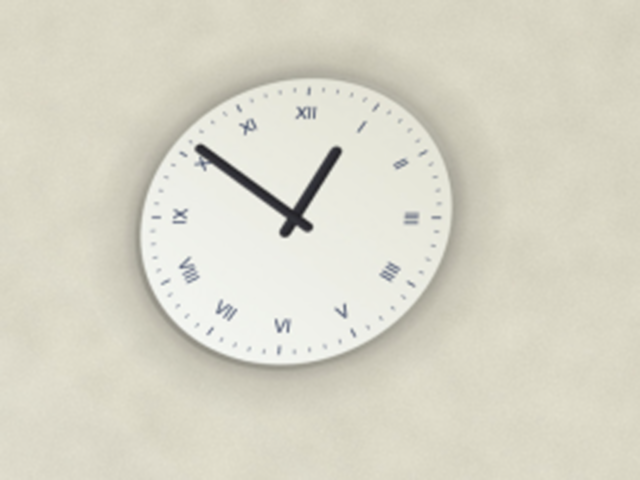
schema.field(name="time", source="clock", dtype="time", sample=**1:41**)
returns **12:51**
